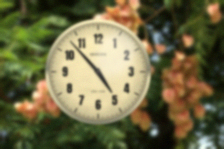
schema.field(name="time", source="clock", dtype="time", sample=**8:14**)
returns **4:53**
